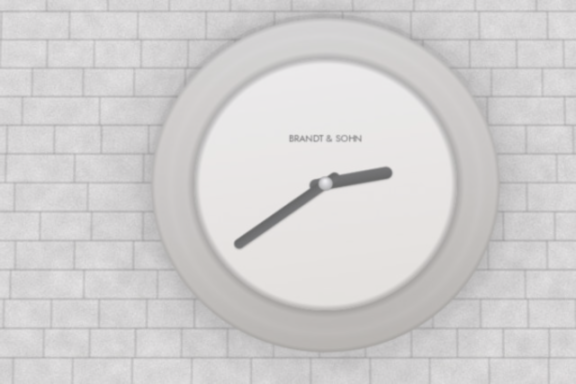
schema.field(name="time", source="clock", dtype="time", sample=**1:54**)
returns **2:39**
